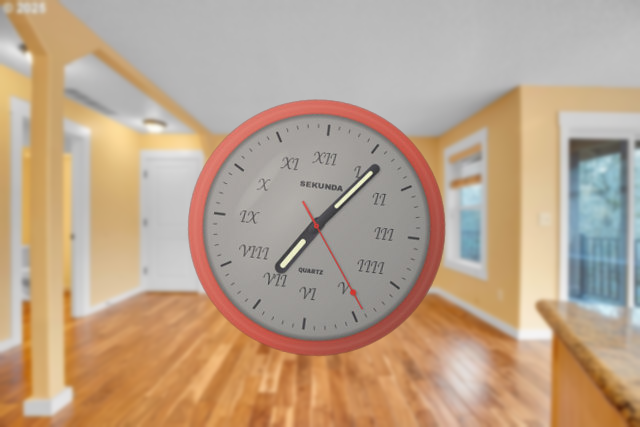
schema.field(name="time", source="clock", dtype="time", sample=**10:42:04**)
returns **7:06:24**
